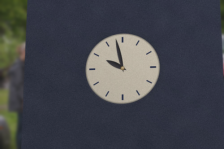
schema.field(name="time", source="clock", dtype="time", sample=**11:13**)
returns **9:58**
